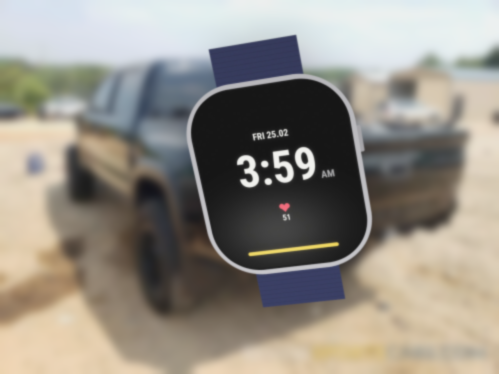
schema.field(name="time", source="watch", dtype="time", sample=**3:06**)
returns **3:59**
